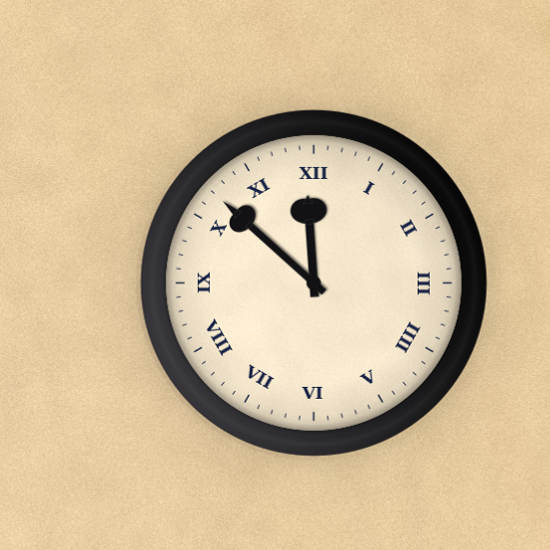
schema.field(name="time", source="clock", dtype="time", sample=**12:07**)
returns **11:52**
